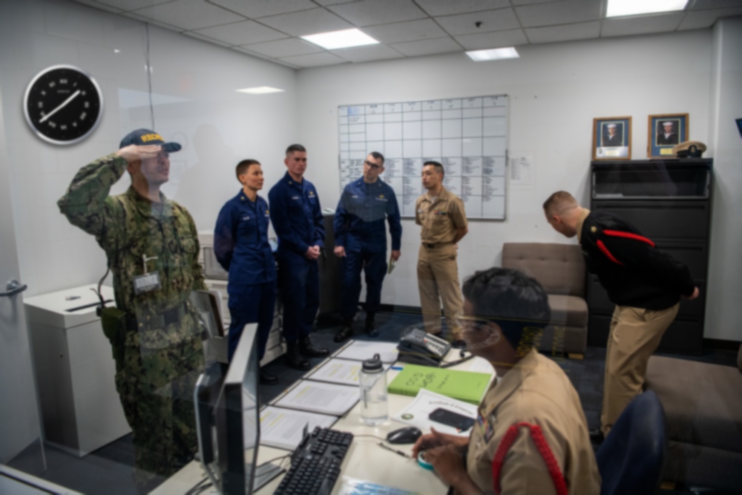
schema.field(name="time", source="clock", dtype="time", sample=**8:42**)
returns **1:39**
